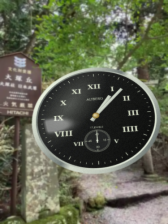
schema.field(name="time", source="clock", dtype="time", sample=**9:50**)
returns **1:07**
